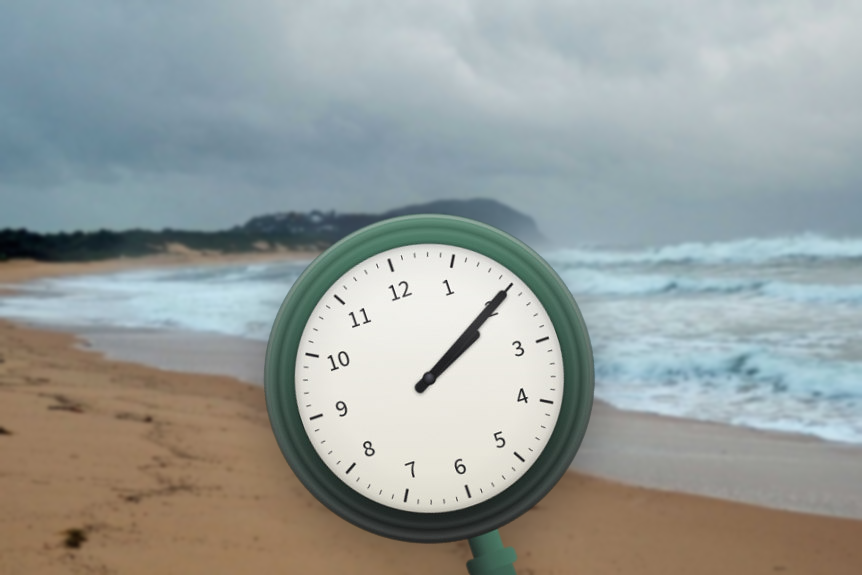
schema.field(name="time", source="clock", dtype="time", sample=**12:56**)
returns **2:10**
